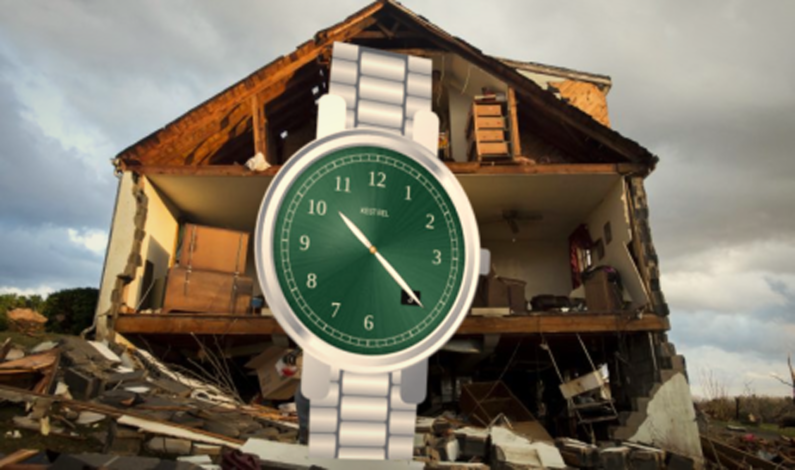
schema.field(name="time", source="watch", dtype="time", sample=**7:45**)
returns **10:22**
